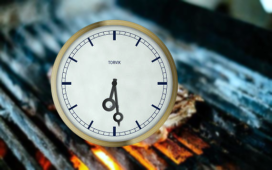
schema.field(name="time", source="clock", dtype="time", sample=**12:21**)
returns **6:29**
